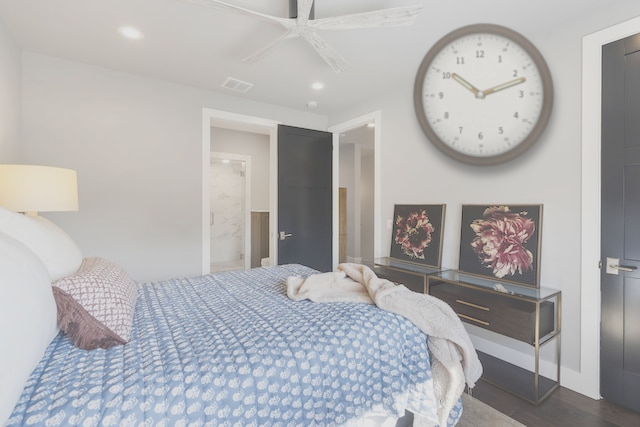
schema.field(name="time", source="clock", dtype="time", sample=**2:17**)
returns **10:12**
